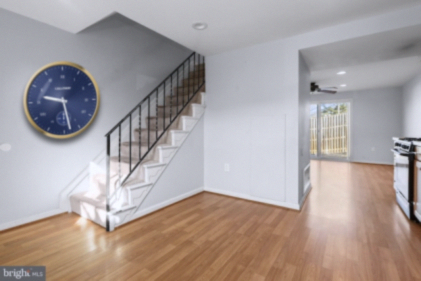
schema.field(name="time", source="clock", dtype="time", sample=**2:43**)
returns **9:28**
